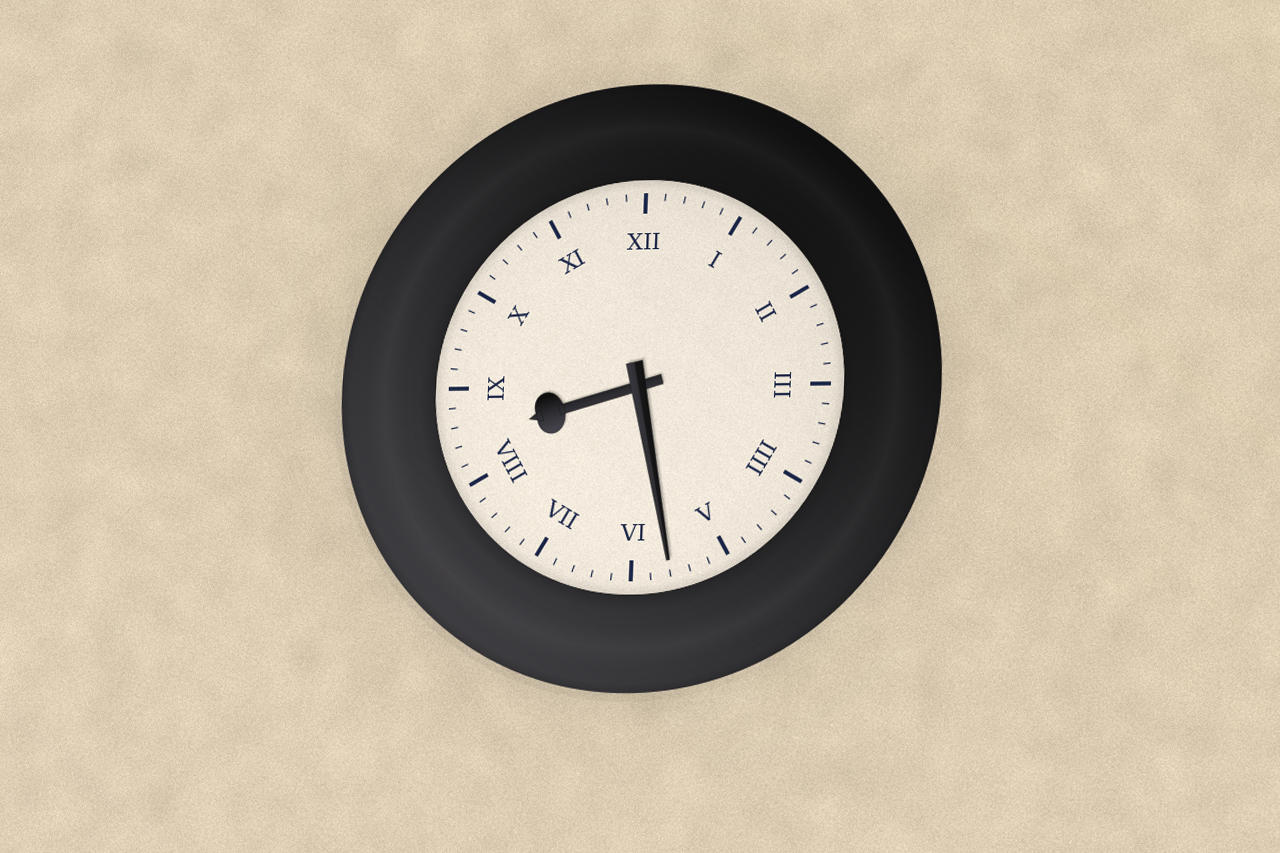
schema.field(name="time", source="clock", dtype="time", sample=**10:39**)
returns **8:28**
